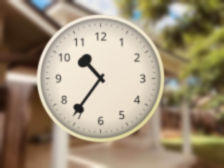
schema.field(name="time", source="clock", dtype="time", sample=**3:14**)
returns **10:36**
